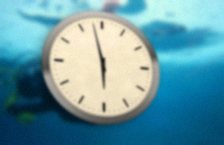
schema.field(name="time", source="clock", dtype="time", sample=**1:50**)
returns **5:58**
